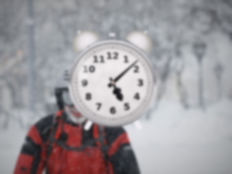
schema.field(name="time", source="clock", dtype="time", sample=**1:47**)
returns **5:08**
